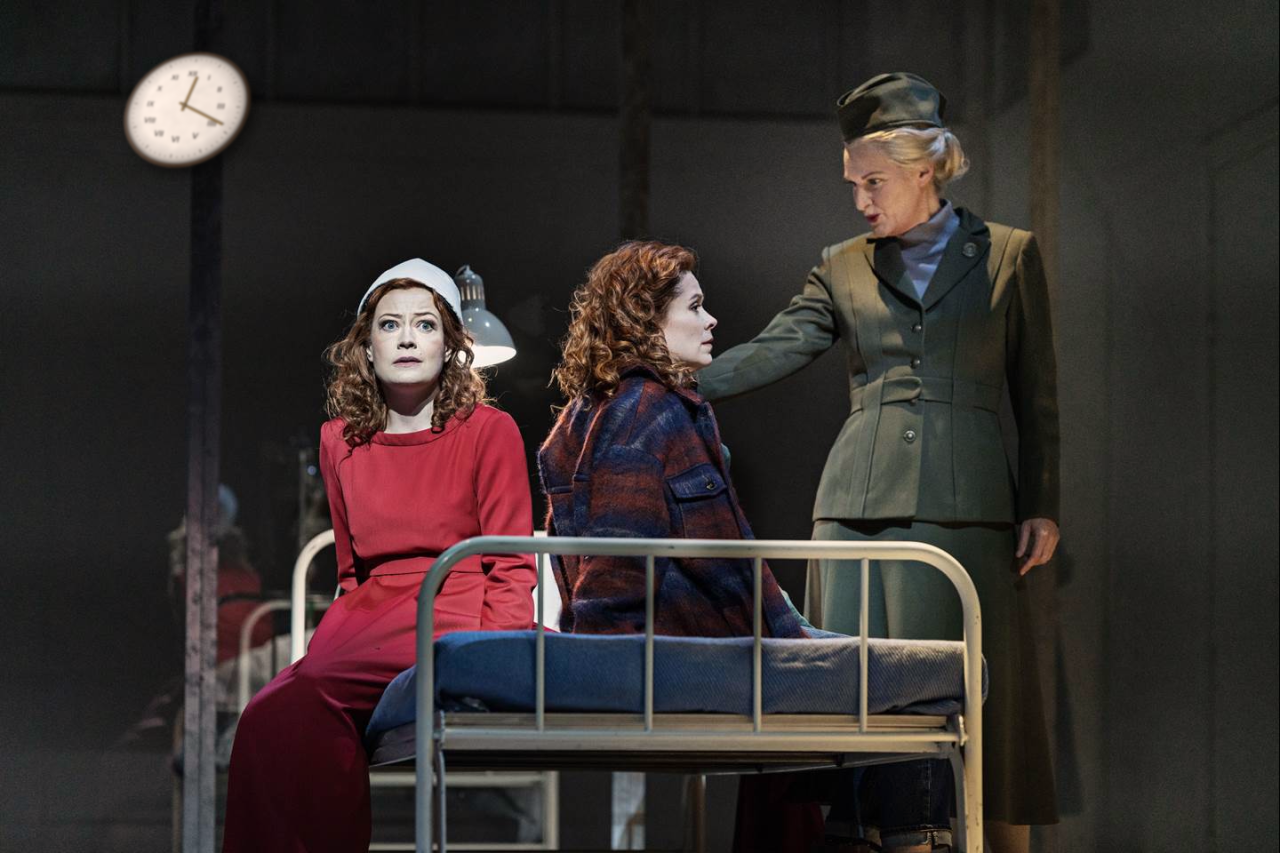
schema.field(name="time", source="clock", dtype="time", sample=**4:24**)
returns **12:19**
